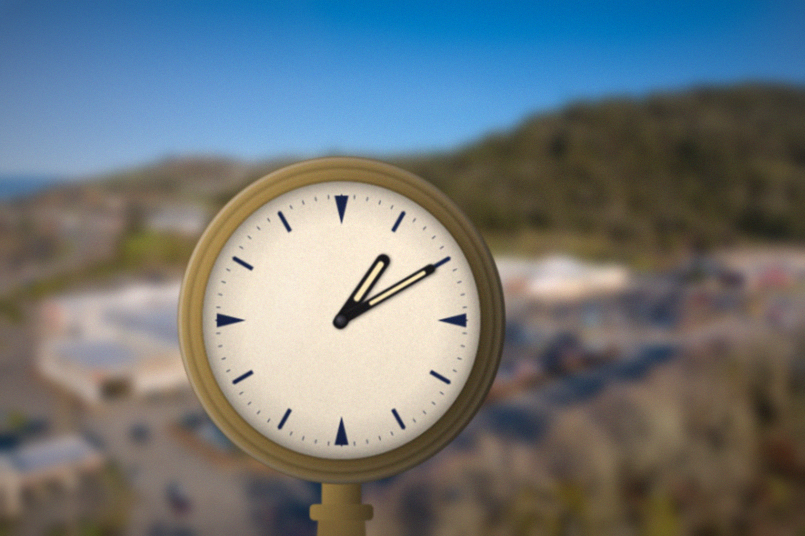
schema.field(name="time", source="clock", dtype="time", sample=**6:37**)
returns **1:10**
